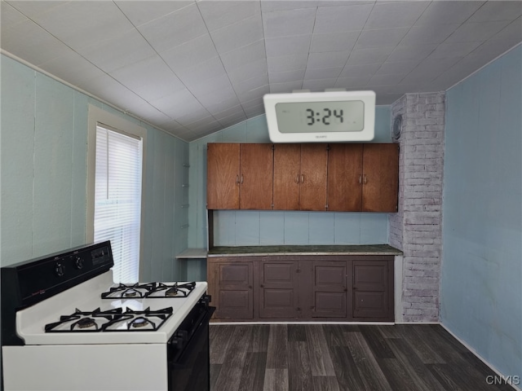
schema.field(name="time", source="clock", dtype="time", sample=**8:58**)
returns **3:24**
